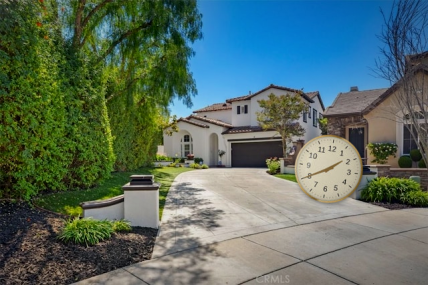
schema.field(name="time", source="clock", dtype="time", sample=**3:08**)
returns **1:40**
